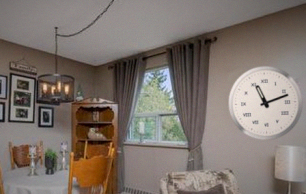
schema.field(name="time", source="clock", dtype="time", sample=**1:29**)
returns **11:12**
